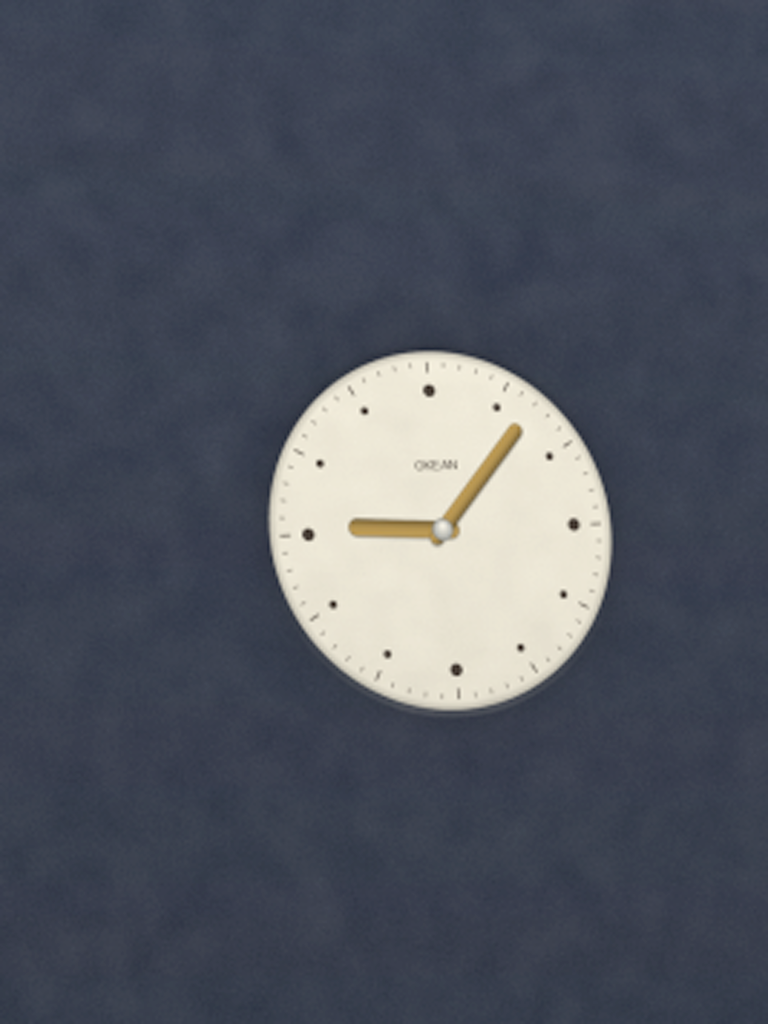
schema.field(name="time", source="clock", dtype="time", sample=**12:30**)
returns **9:07**
